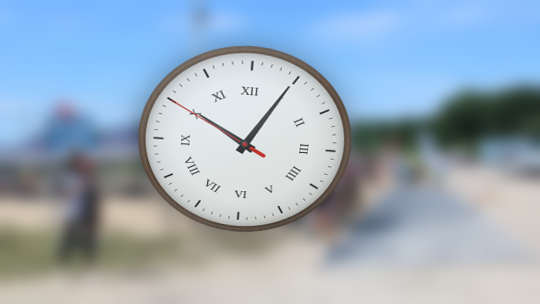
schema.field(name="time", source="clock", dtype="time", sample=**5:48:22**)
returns **10:04:50**
